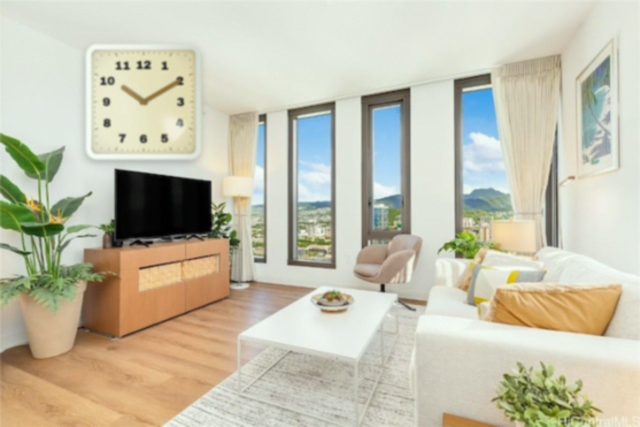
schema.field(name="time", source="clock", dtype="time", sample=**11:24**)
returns **10:10**
